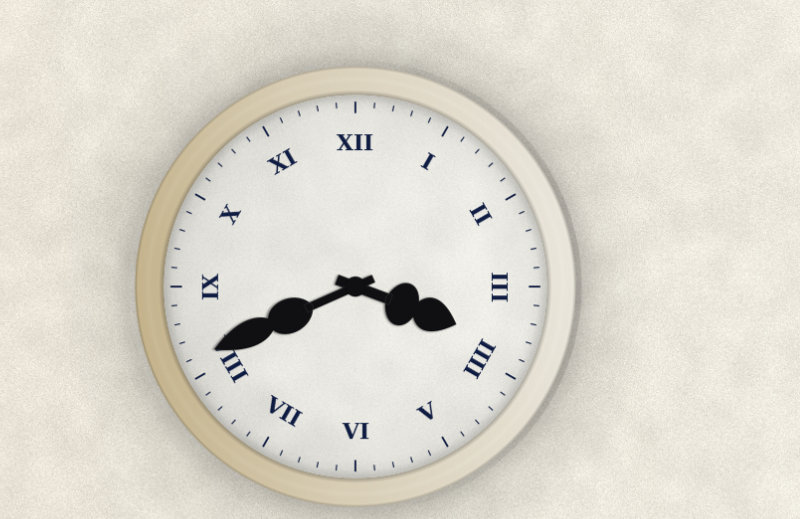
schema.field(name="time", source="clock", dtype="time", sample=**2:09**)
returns **3:41**
